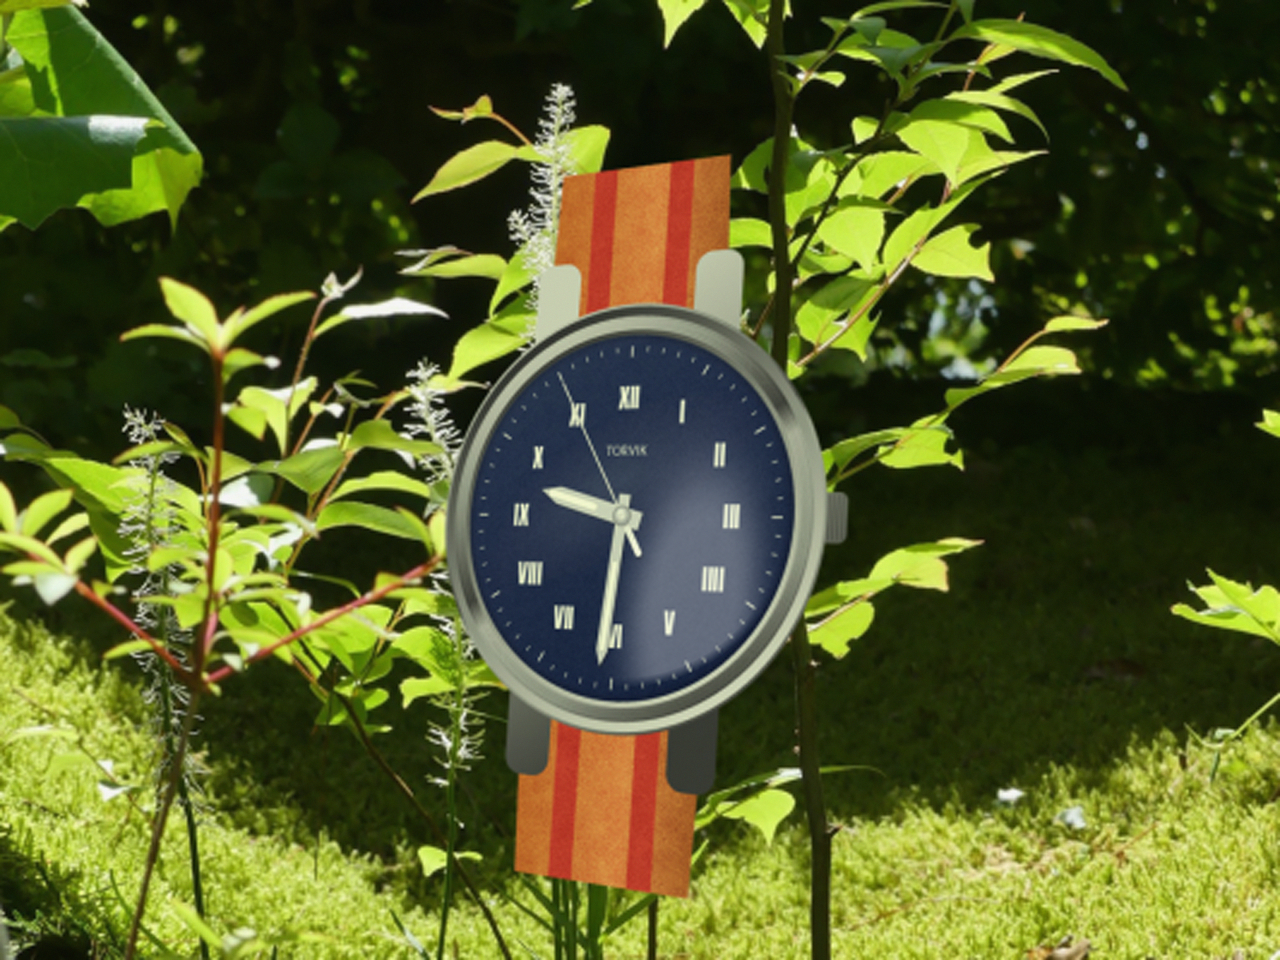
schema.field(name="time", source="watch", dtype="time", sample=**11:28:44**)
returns **9:30:55**
